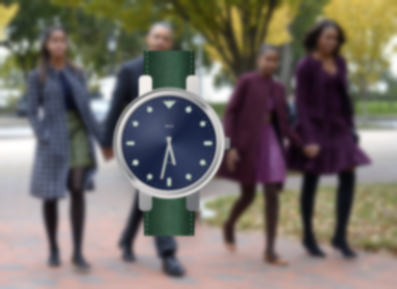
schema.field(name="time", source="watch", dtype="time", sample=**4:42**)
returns **5:32**
